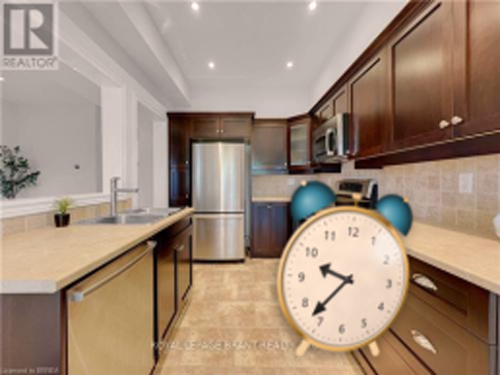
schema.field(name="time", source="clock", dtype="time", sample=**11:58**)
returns **9:37**
